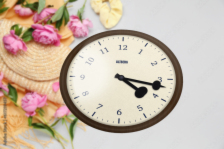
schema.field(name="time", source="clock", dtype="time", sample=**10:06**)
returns **4:17**
